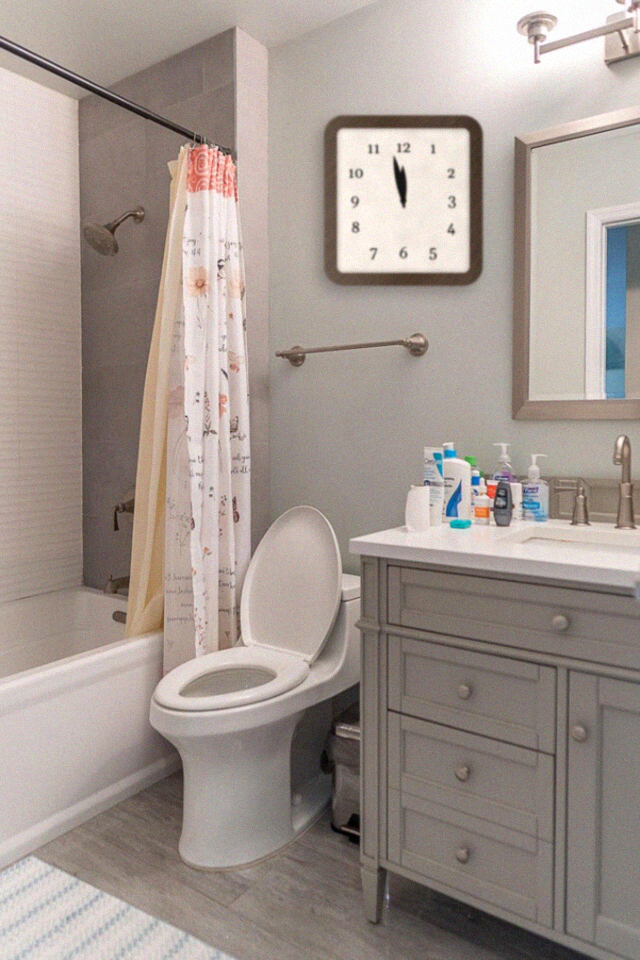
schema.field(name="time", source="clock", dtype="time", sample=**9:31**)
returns **11:58**
